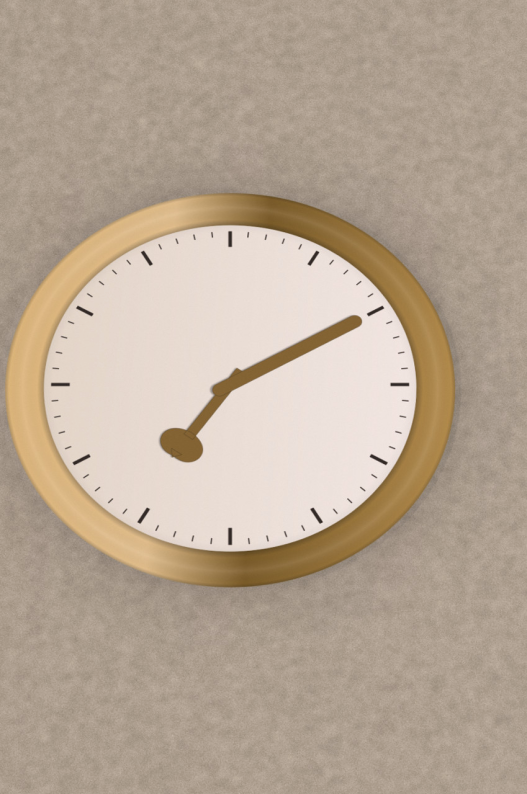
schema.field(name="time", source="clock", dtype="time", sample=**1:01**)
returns **7:10**
